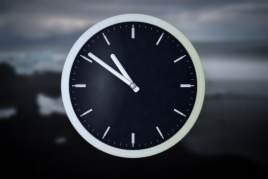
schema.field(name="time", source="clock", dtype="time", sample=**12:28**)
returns **10:51**
